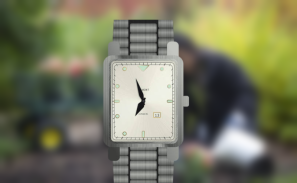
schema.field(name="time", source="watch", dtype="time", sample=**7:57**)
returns **6:57**
